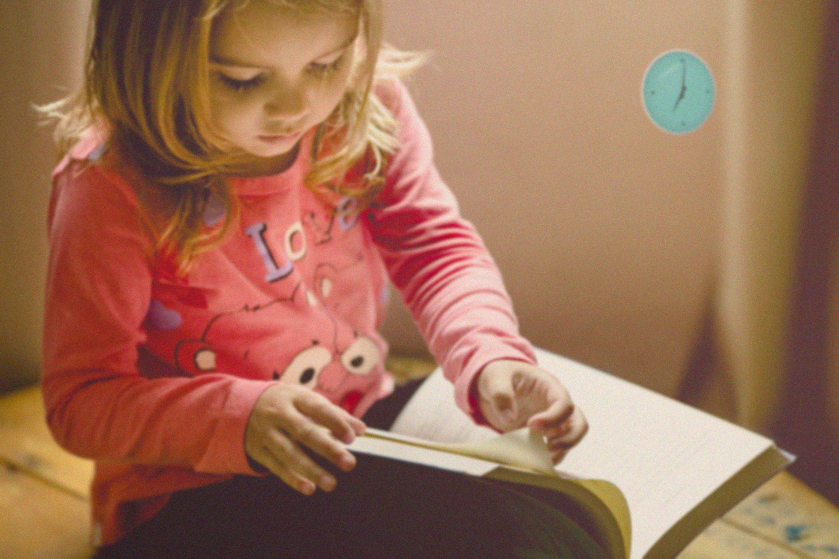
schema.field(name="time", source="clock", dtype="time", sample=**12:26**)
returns **7:01**
